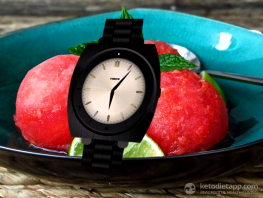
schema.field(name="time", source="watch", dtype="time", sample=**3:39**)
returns **6:06**
